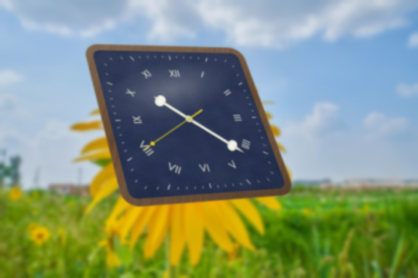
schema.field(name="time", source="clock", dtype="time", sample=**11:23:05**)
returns **10:21:40**
